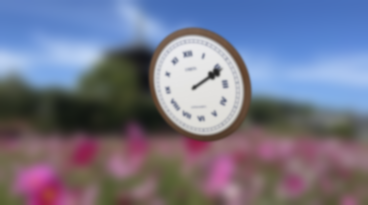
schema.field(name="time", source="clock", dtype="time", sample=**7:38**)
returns **2:11**
